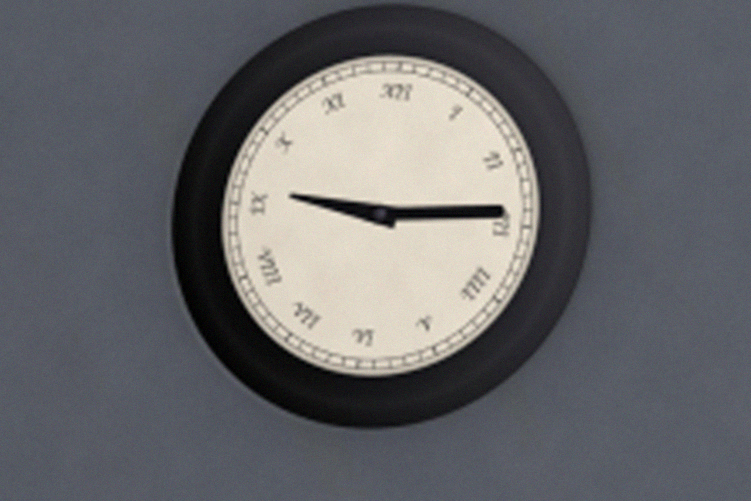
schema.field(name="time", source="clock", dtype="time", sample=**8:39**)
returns **9:14**
